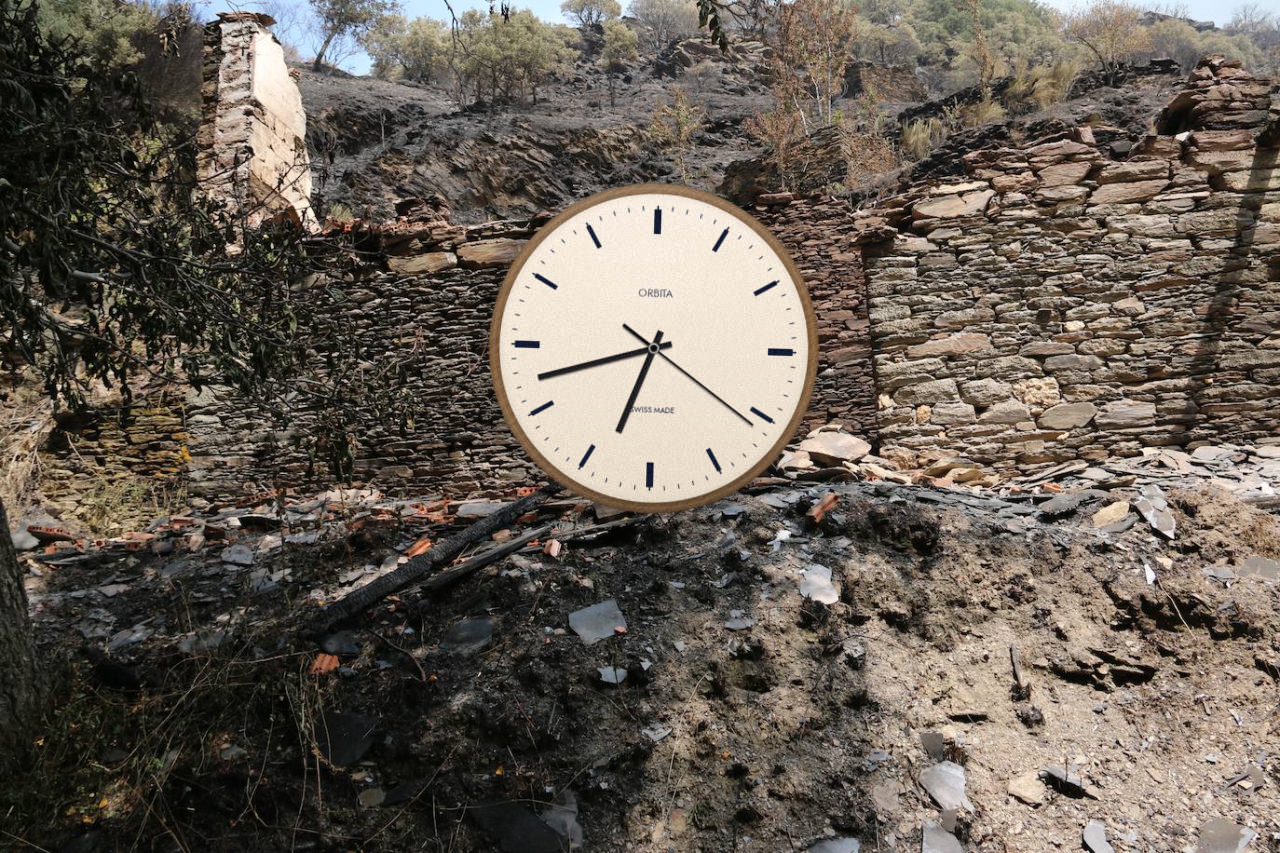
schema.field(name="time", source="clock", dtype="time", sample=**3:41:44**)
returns **6:42:21**
